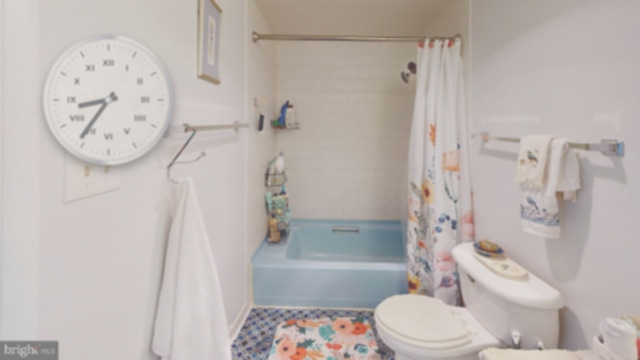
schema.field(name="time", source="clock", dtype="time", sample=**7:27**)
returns **8:36**
